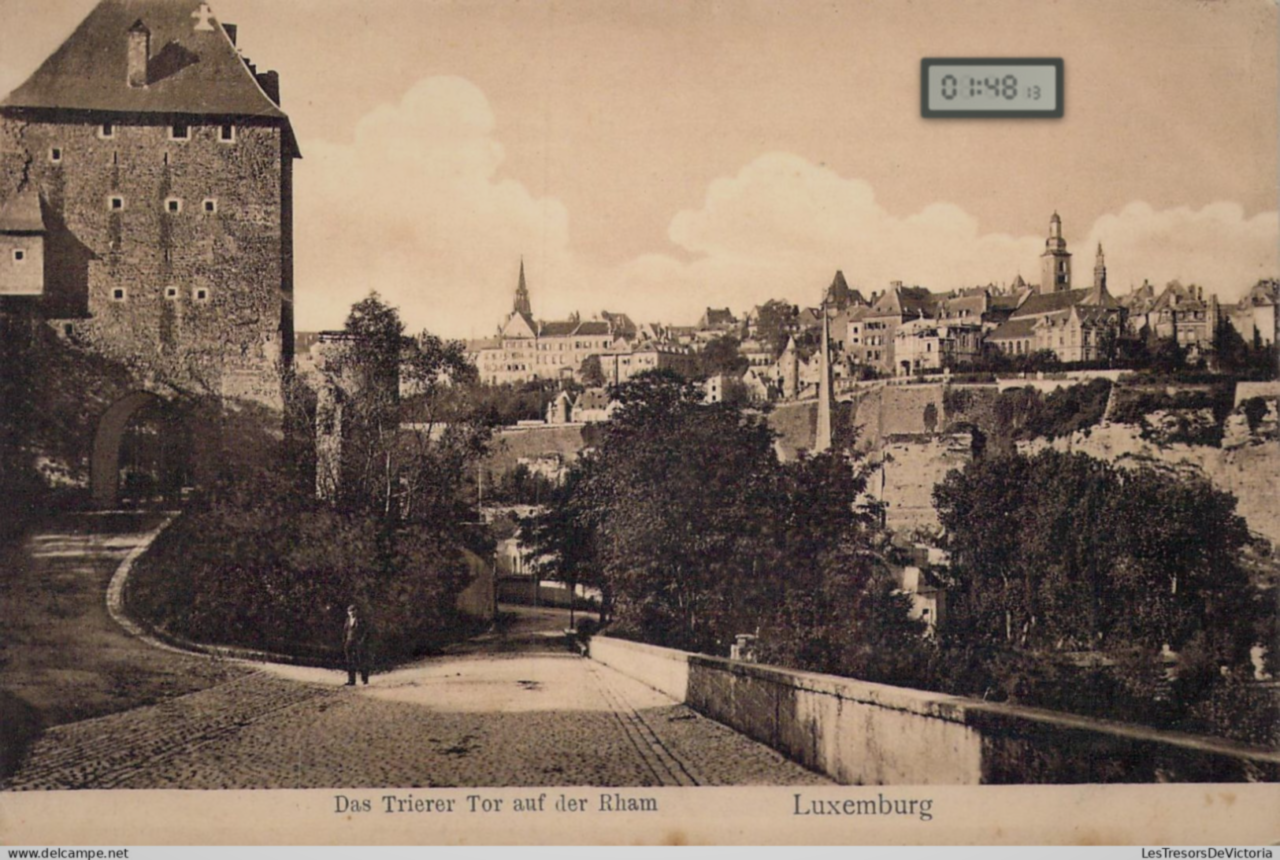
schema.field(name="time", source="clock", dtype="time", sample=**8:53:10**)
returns **1:48:13**
